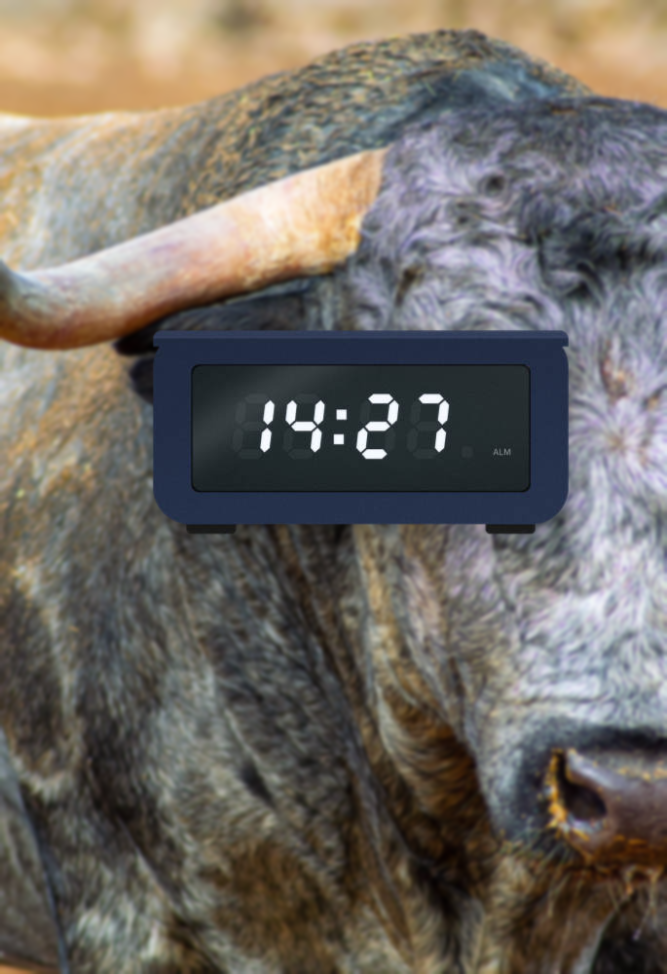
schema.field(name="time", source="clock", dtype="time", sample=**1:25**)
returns **14:27**
